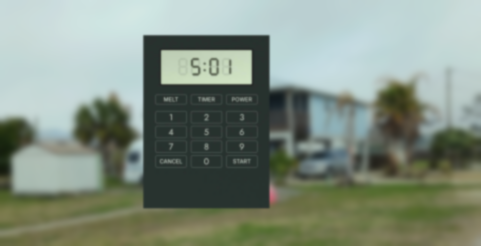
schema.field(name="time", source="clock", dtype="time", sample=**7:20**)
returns **5:01**
